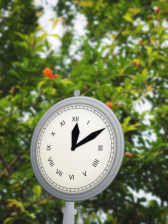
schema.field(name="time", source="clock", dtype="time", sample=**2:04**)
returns **12:10**
